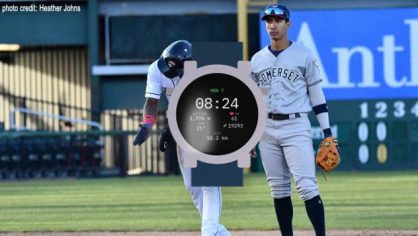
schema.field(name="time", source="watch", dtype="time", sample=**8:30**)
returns **8:24**
